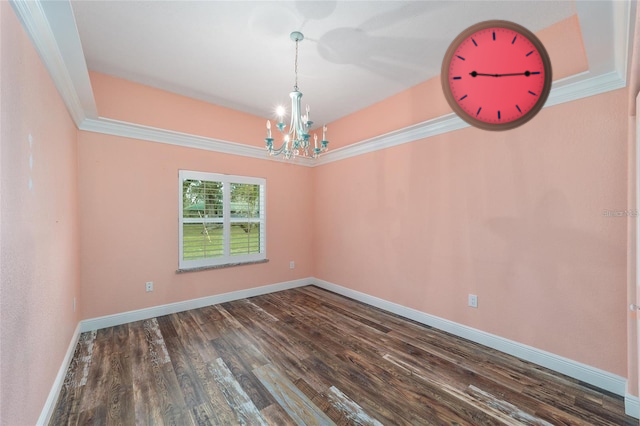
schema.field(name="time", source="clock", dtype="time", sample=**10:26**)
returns **9:15**
